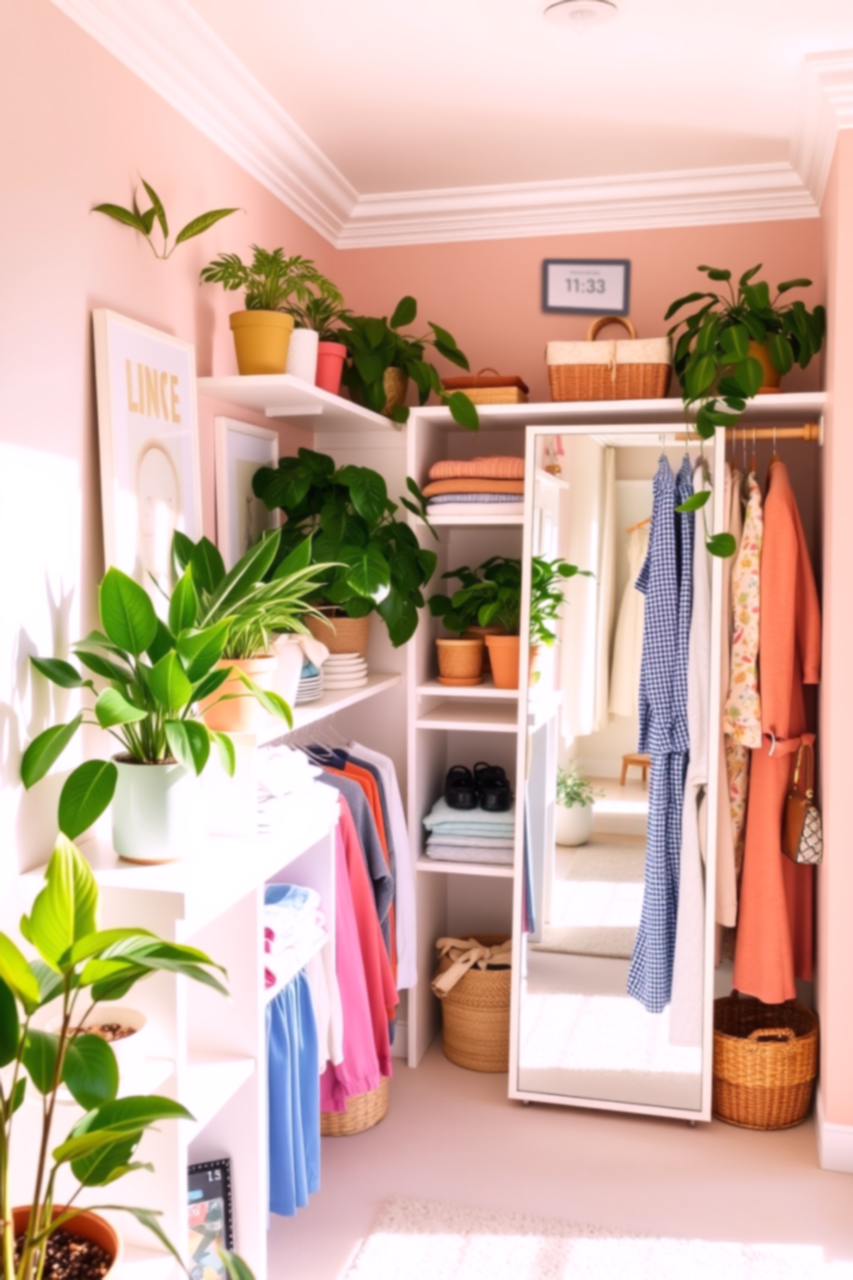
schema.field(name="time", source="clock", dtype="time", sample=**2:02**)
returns **11:33**
